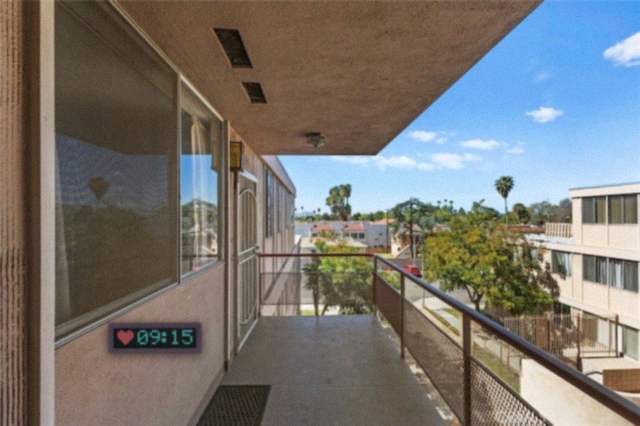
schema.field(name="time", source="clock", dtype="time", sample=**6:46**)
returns **9:15**
